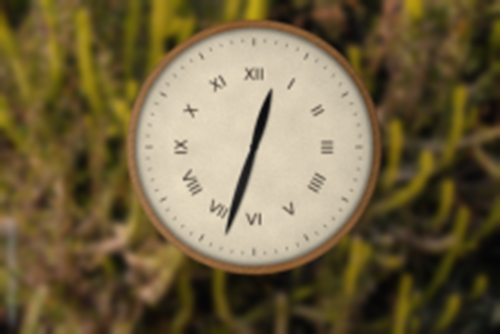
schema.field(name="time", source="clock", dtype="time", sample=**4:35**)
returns **12:33**
